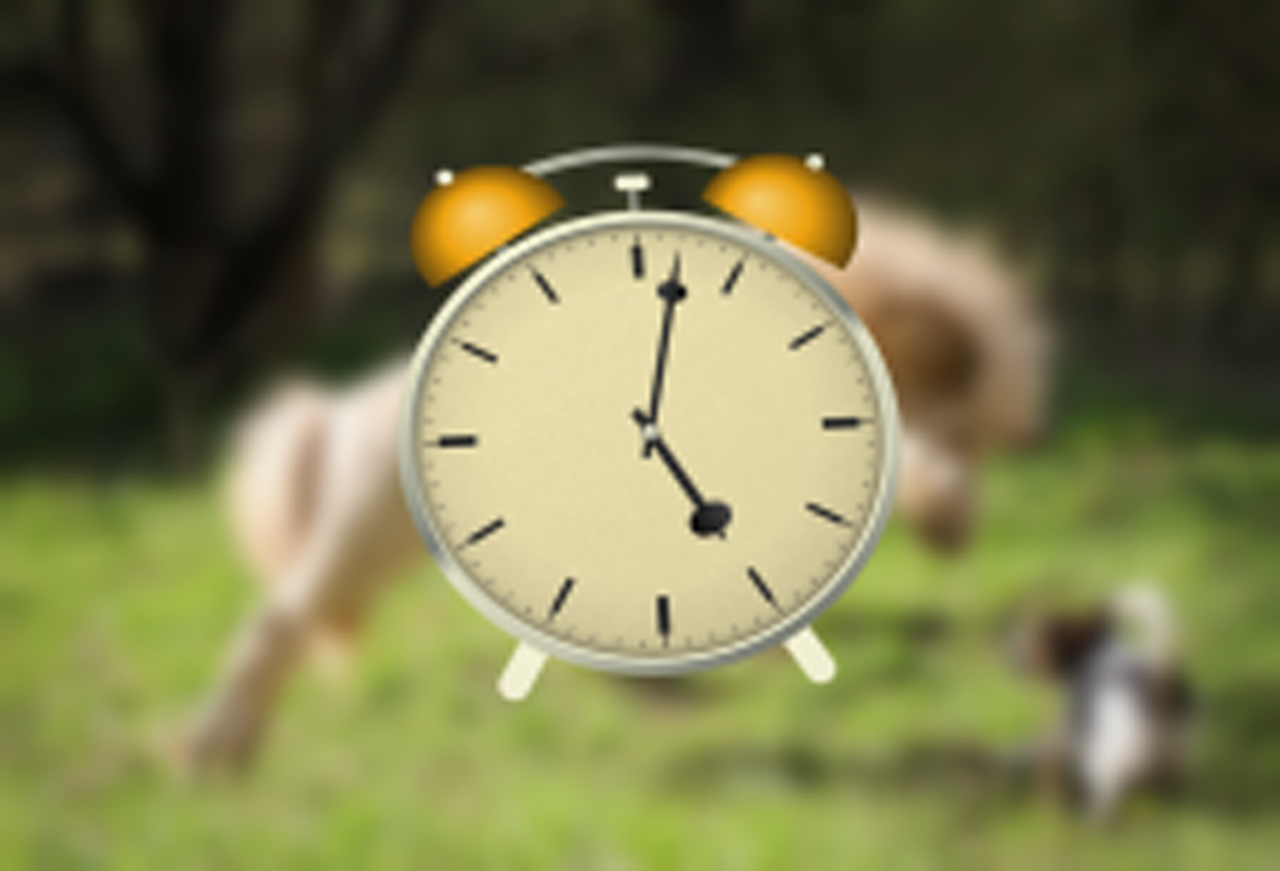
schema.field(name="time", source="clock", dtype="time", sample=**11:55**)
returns **5:02**
